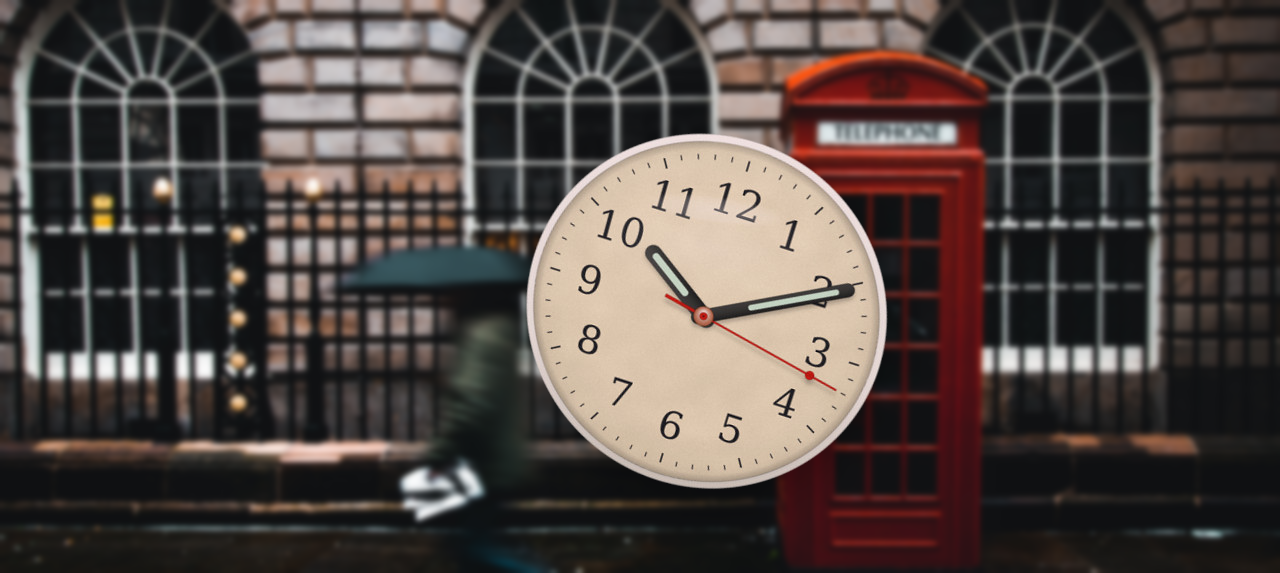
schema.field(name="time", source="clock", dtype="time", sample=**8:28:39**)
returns **10:10:17**
